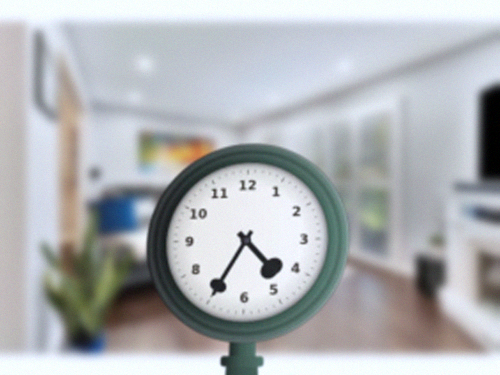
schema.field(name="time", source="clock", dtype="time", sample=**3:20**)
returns **4:35**
